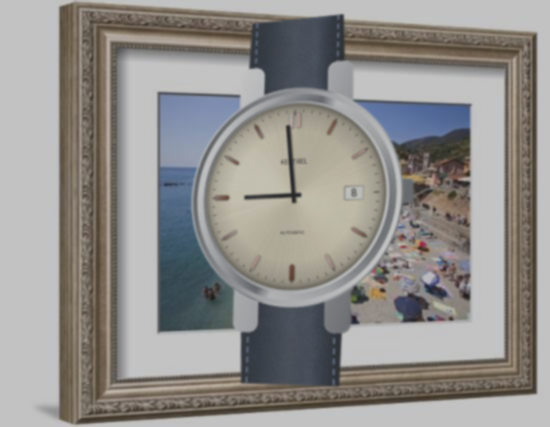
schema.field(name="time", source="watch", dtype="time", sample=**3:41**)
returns **8:59**
